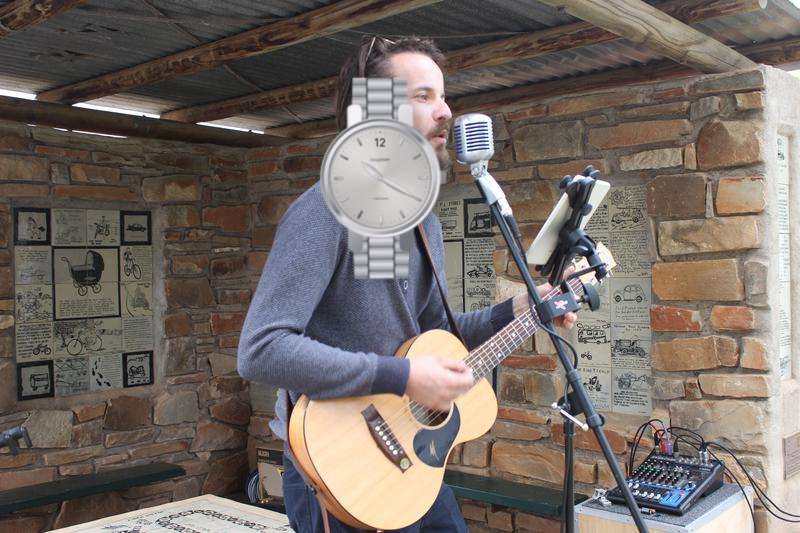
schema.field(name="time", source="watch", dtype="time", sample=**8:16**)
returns **10:20**
